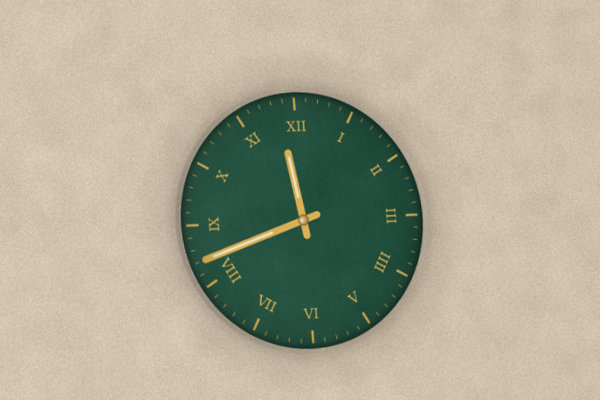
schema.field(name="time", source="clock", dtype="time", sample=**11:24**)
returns **11:42**
